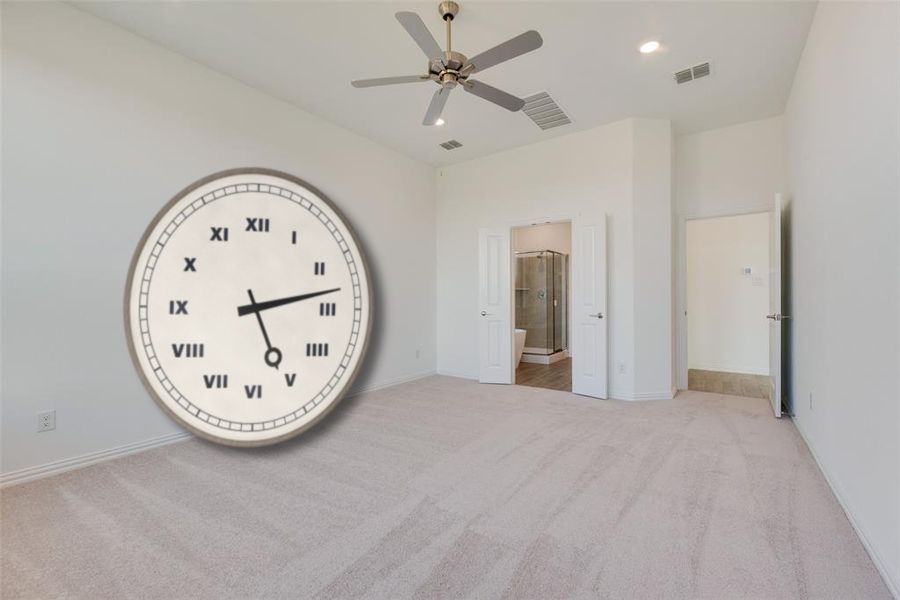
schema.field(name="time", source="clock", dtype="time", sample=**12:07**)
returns **5:13**
